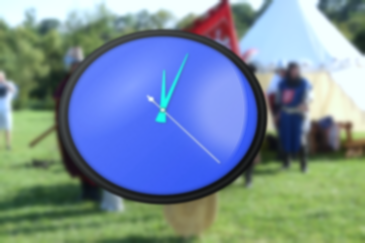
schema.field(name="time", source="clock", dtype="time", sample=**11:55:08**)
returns **12:03:23**
